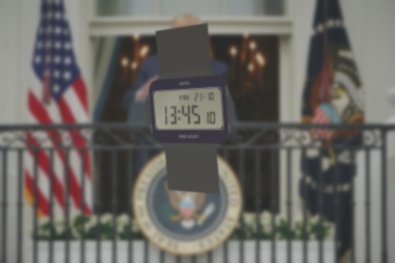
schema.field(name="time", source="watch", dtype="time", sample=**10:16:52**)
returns **13:45:10**
